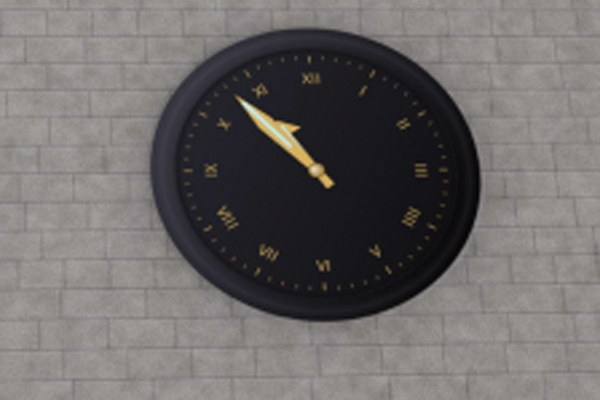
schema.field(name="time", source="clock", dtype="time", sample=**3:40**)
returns **10:53**
